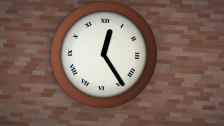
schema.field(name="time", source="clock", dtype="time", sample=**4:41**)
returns **12:24**
